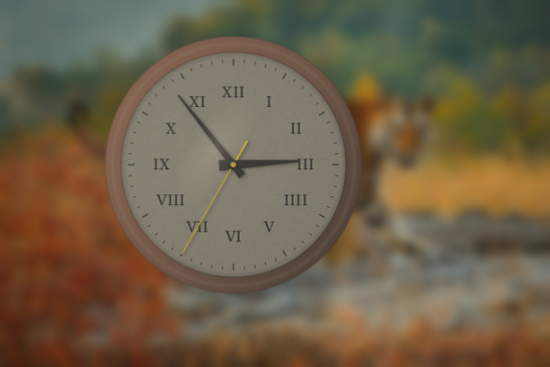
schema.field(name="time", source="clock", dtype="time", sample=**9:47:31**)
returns **2:53:35**
